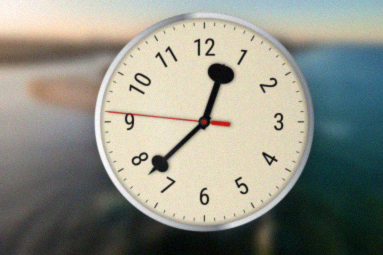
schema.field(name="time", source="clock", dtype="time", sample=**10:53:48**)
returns **12:37:46**
